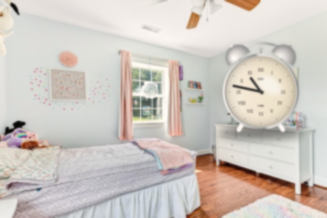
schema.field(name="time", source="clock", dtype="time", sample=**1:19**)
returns **10:47**
